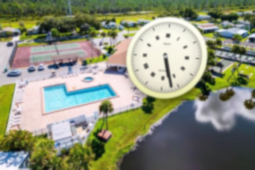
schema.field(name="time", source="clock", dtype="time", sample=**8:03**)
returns **5:27**
